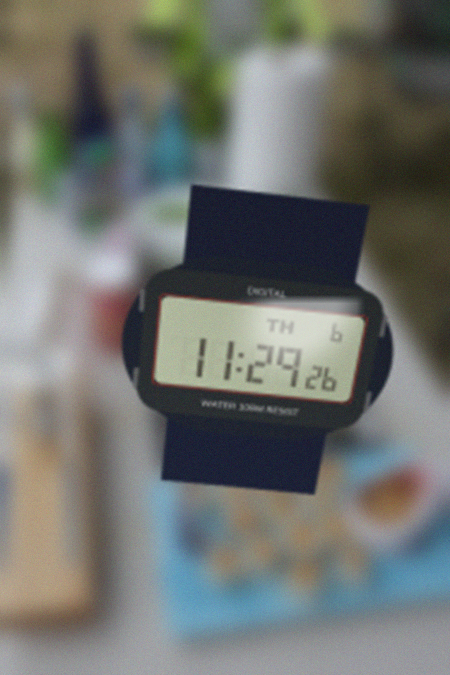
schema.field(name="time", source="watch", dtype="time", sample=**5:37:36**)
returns **11:29:26**
